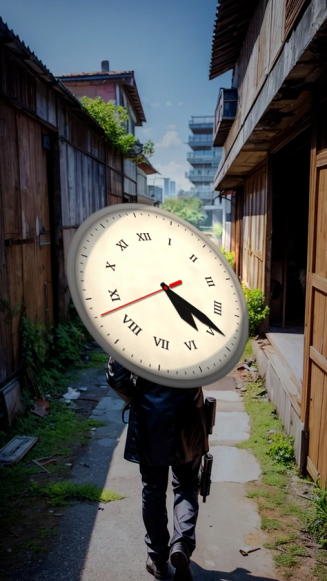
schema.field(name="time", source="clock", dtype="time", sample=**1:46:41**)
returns **5:23:43**
